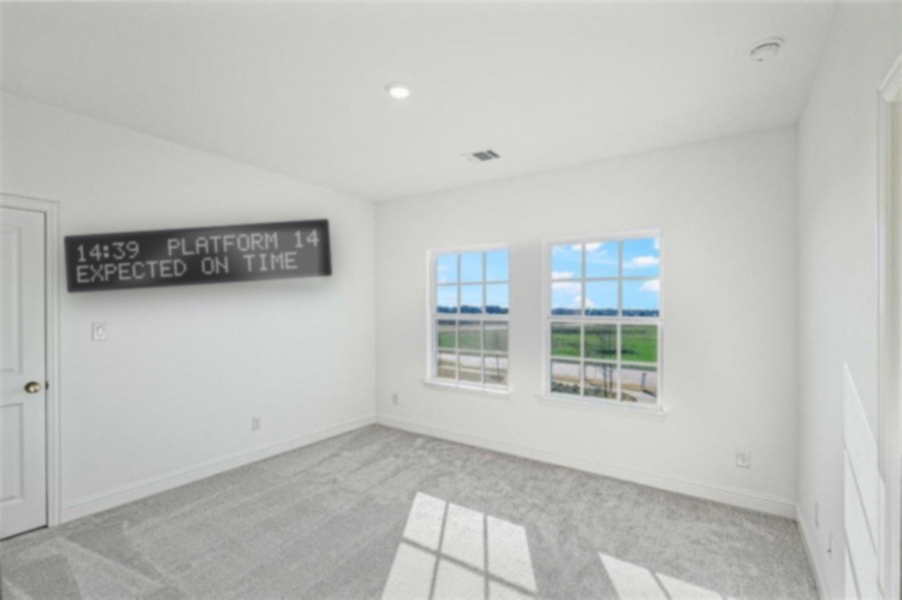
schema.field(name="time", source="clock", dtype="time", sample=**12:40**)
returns **14:39**
